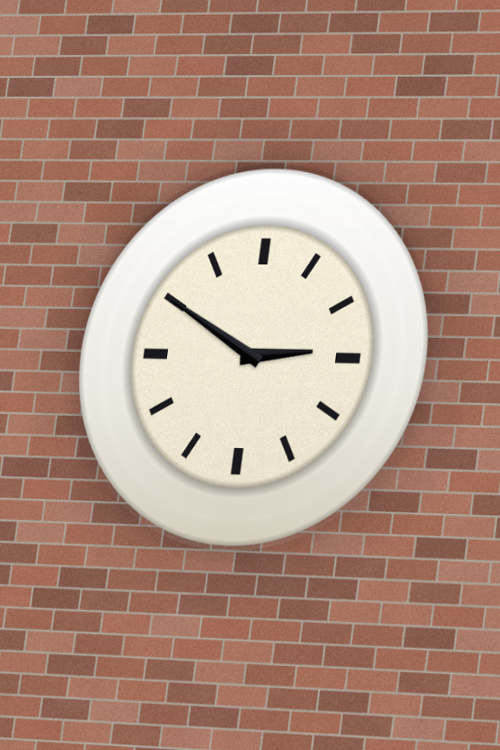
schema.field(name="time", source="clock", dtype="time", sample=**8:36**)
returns **2:50**
